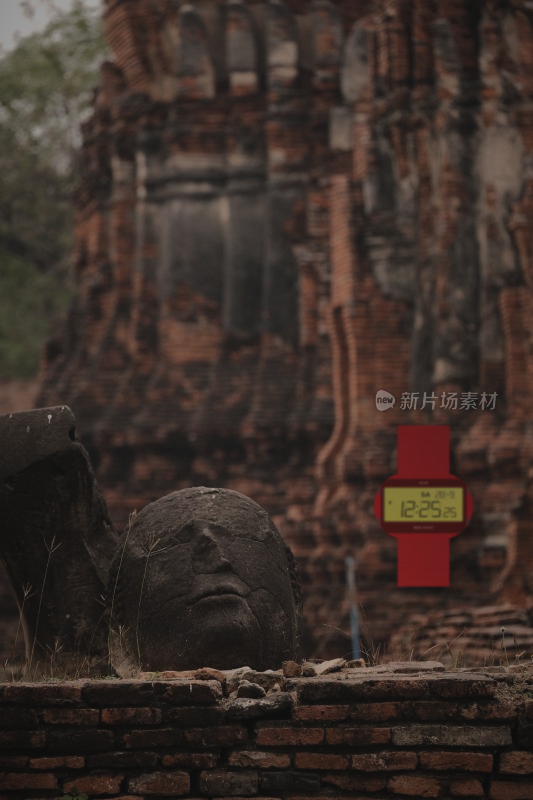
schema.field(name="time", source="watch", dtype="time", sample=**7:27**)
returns **12:25**
